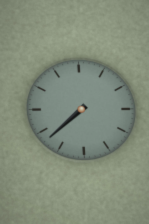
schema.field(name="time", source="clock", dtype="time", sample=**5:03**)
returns **7:38**
